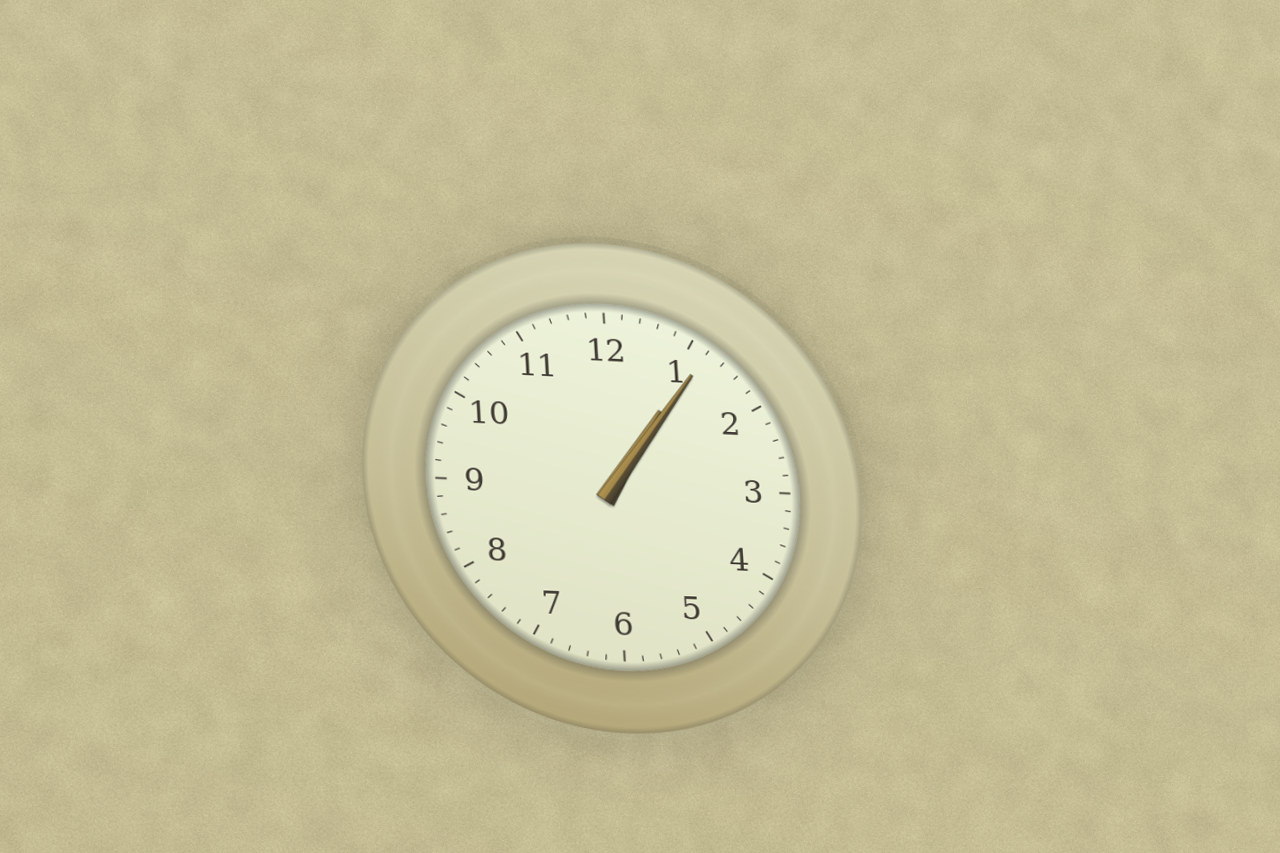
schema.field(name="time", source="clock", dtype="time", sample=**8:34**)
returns **1:06**
